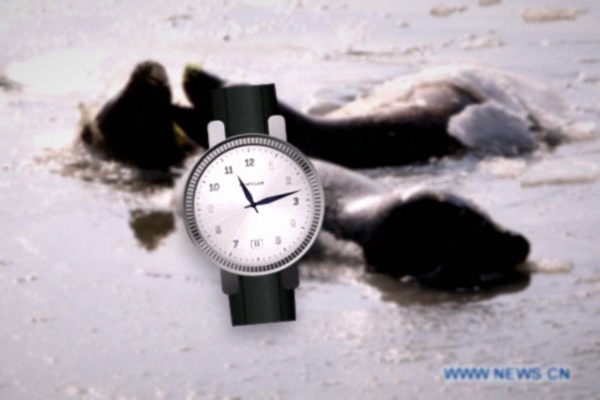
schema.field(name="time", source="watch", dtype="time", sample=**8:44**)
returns **11:13**
